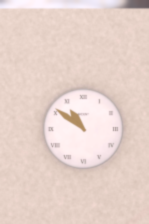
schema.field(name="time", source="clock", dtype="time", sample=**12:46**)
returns **10:51**
